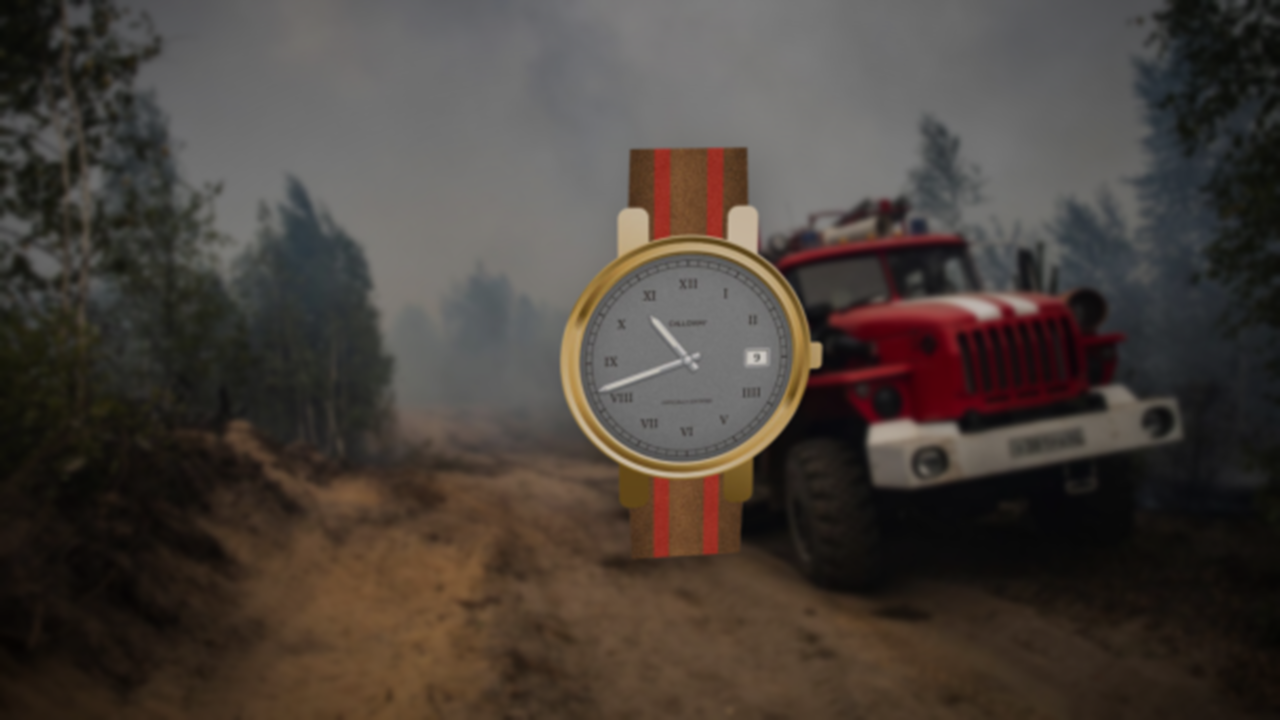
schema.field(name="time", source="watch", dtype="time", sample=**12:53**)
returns **10:42**
